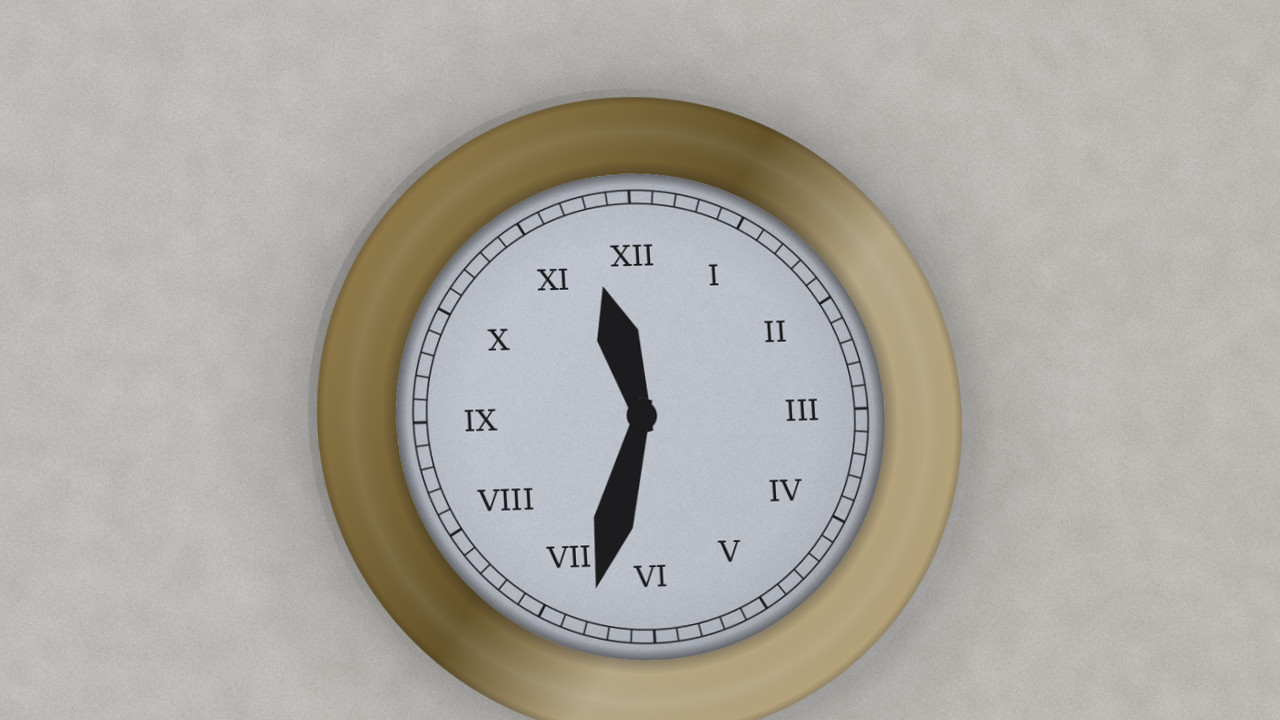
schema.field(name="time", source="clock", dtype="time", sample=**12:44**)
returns **11:33**
